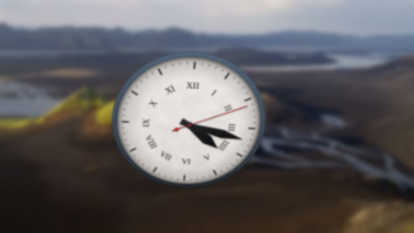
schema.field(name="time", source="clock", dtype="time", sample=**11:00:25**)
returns **4:17:11**
